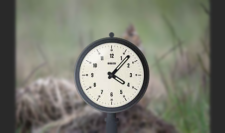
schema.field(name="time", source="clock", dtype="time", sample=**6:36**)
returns **4:07**
